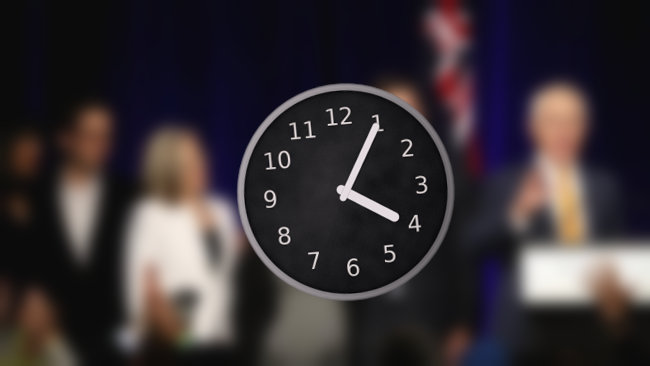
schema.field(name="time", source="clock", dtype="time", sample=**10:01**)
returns **4:05**
